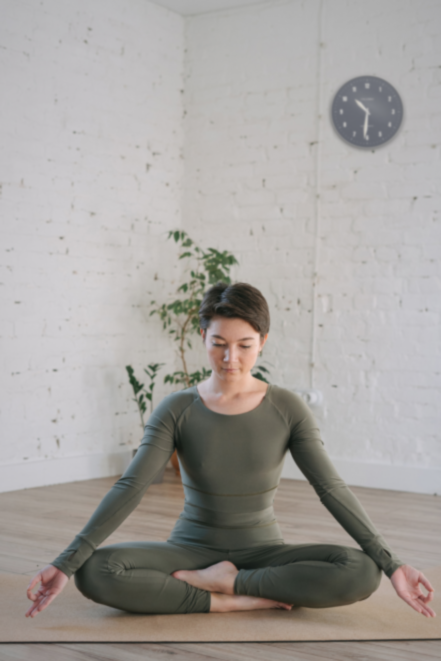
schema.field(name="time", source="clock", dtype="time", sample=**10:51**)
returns **10:31**
